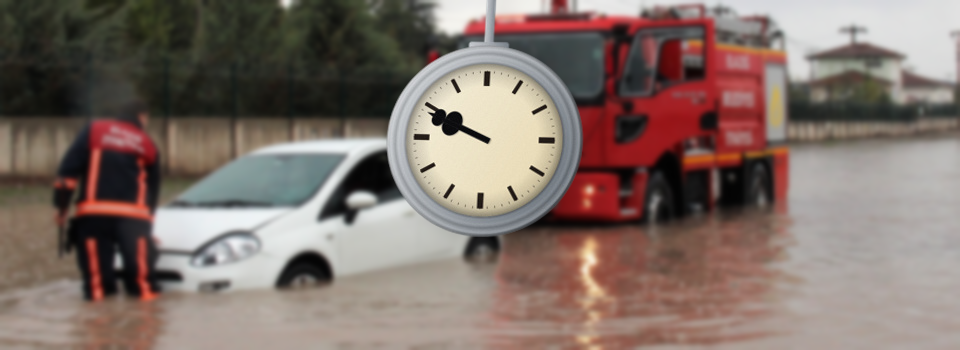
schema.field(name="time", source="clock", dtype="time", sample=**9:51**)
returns **9:49**
